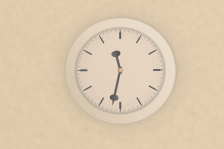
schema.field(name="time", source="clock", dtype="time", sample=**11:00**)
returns **11:32**
